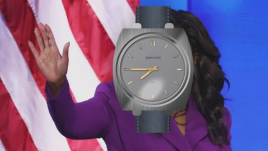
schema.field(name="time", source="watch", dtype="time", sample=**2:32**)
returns **7:45**
